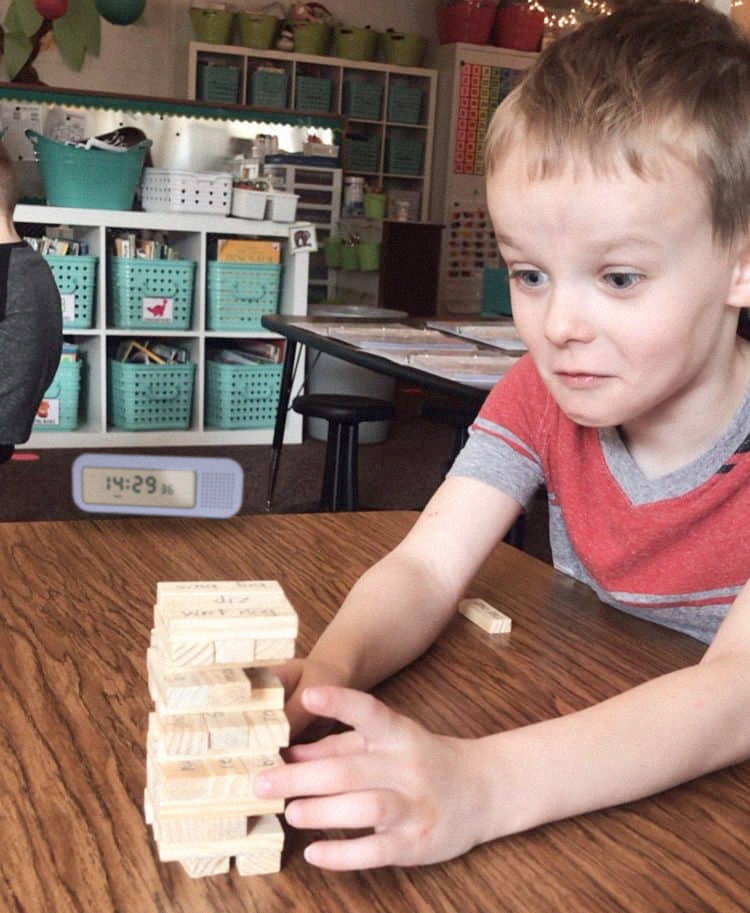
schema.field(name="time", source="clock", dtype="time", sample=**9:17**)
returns **14:29**
